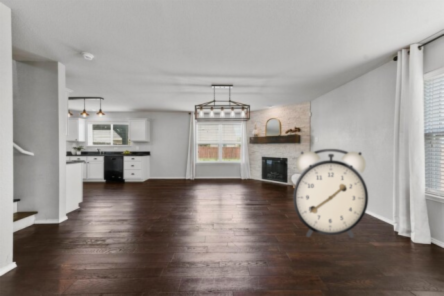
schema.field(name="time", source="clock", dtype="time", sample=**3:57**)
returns **1:39**
